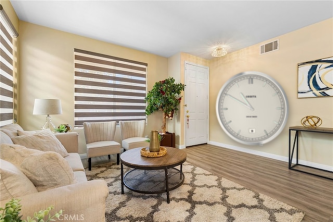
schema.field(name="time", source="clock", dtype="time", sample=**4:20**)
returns **10:50**
